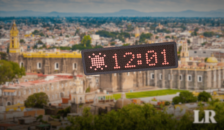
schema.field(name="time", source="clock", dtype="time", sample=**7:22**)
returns **12:01**
